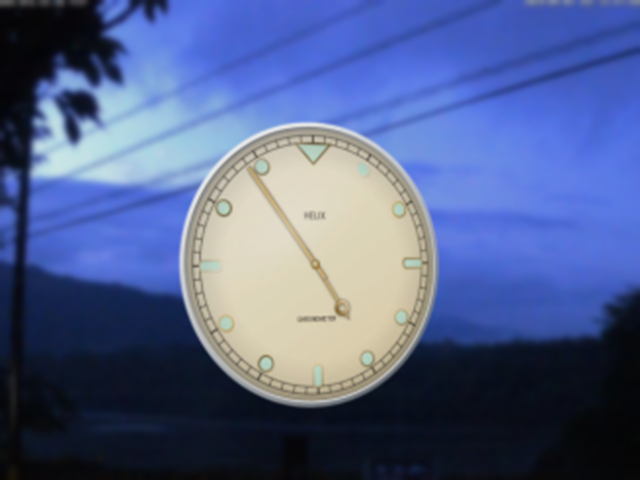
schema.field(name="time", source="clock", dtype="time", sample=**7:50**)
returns **4:54**
